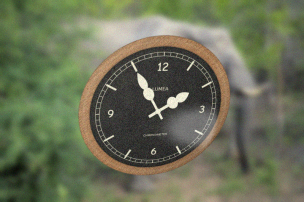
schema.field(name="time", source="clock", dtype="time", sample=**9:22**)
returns **1:55**
